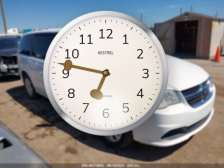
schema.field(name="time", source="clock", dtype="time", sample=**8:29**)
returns **6:47**
